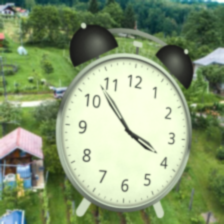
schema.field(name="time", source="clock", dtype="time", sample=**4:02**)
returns **3:53**
